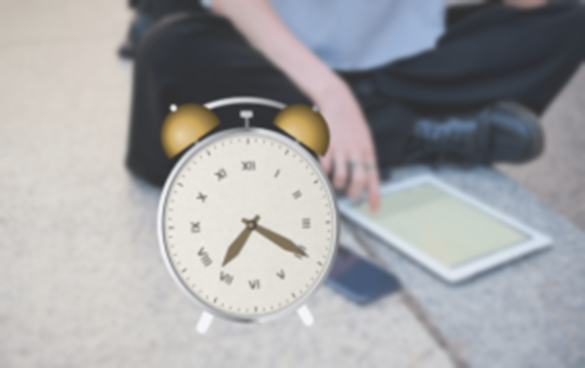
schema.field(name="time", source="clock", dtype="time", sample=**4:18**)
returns **7:20**
